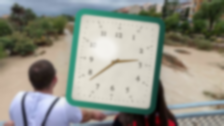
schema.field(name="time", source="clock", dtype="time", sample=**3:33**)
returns **2:38**
